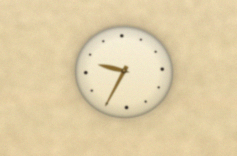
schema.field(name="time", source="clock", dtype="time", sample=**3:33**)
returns **9:35**
